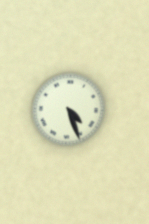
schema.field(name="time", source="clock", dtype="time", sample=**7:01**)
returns **4:26**
